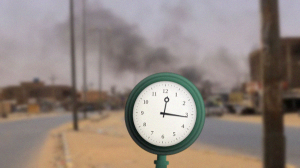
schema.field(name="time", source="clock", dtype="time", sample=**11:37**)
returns **12:16**
